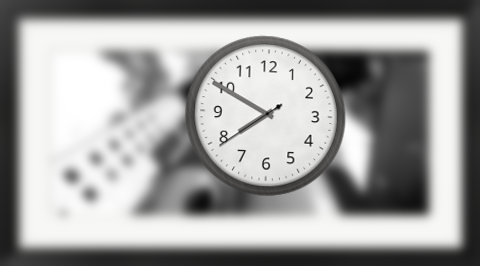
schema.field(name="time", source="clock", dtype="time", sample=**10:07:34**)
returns **7:49:39**
